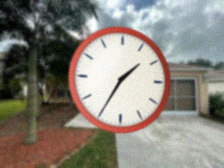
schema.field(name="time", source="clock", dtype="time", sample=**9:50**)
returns **1:35**
